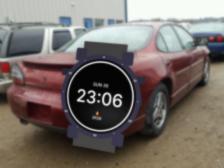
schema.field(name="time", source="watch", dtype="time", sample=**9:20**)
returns **23:06**
